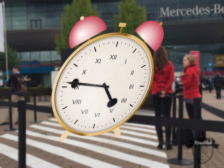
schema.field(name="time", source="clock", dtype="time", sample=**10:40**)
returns **4:46**
